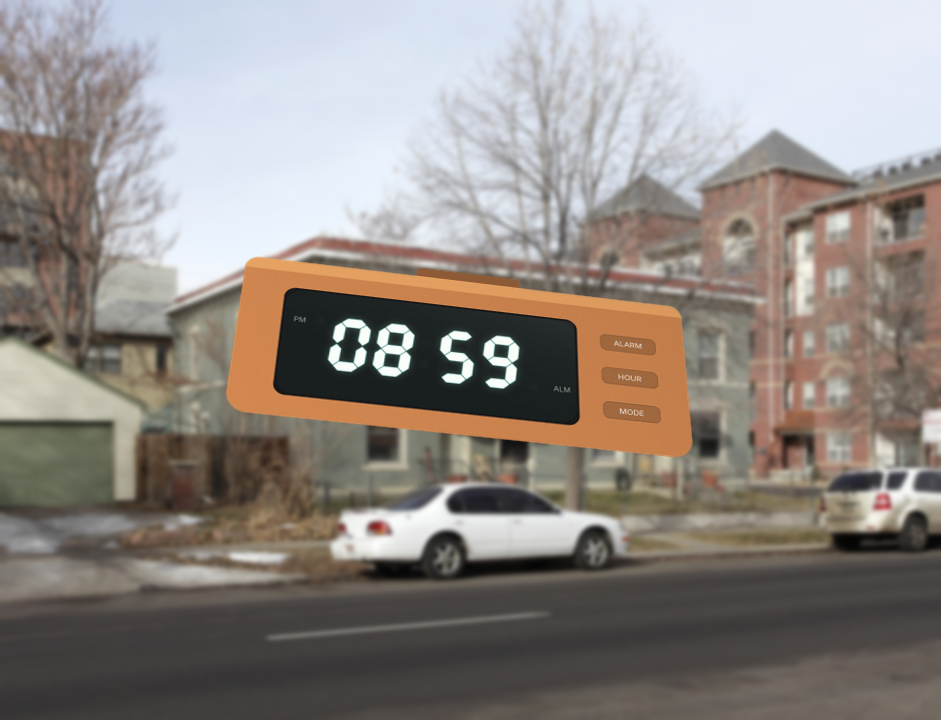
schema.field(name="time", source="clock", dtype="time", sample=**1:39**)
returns **8:59**
